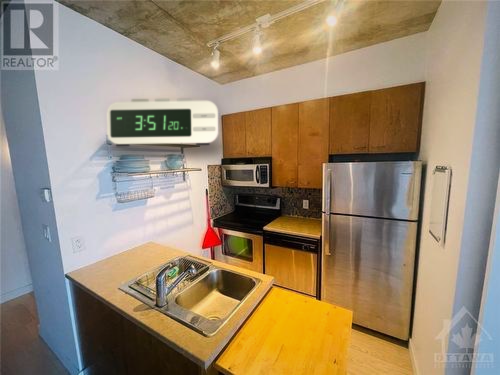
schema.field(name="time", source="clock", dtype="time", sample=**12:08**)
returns **3:51**
